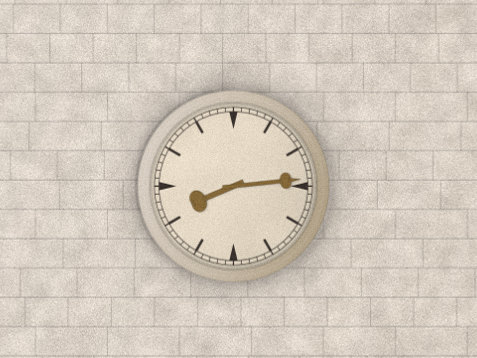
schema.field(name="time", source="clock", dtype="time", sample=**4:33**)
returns **8:14**
